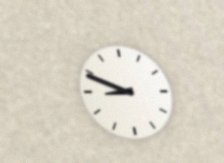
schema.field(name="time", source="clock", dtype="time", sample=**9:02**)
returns **8:49**
